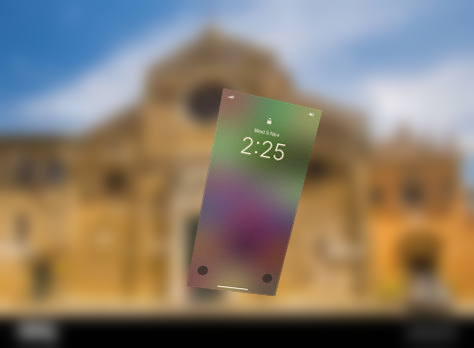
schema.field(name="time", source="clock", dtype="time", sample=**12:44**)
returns **2:25**
